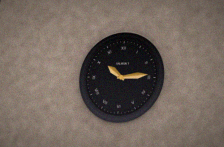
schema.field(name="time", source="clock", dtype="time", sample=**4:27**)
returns **10:14**
